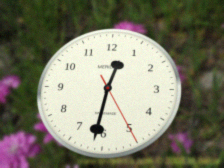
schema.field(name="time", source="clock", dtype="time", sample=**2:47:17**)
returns **12:31:25**
